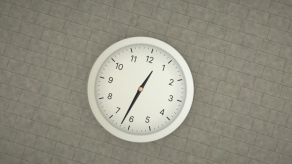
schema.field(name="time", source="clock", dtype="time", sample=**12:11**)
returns **12:32**
